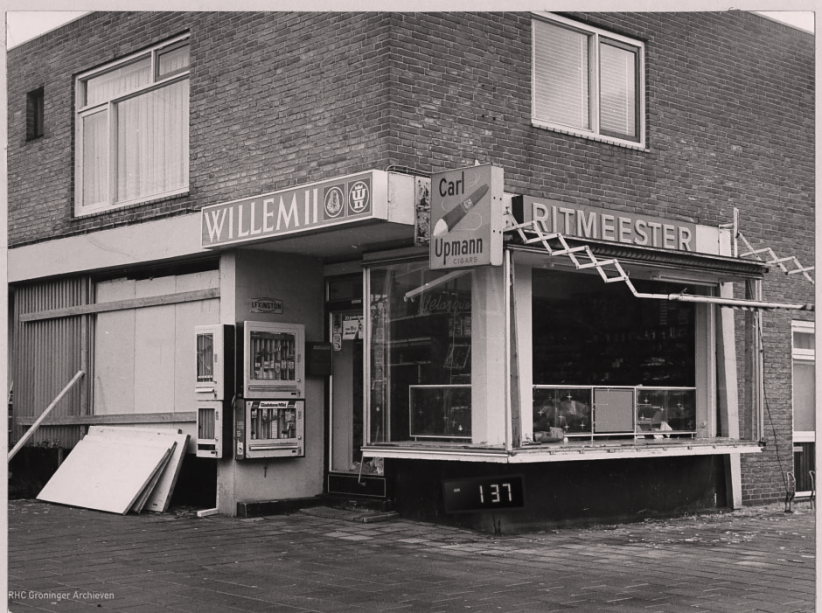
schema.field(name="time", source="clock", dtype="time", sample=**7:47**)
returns **1:37**
